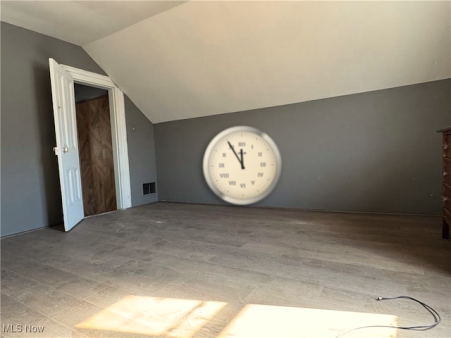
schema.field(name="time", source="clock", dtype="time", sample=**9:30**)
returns **11:55**
